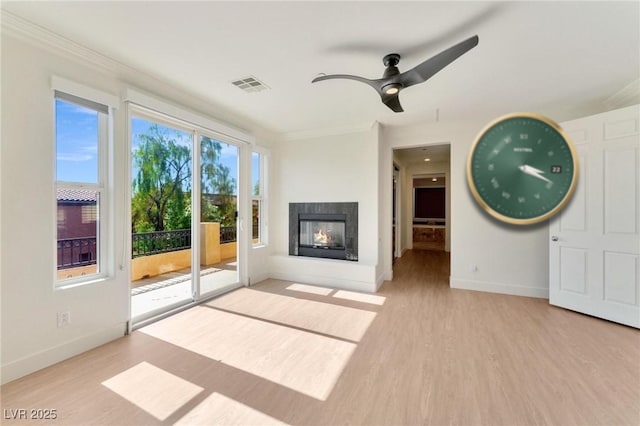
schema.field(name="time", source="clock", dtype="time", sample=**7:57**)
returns **3:19**
